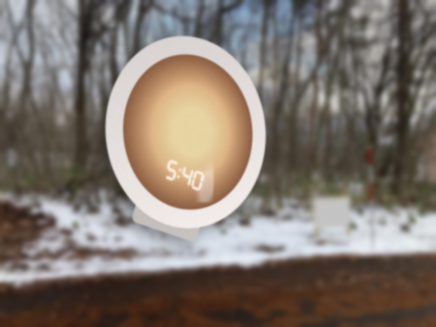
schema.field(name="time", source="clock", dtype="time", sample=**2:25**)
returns **5:40**
